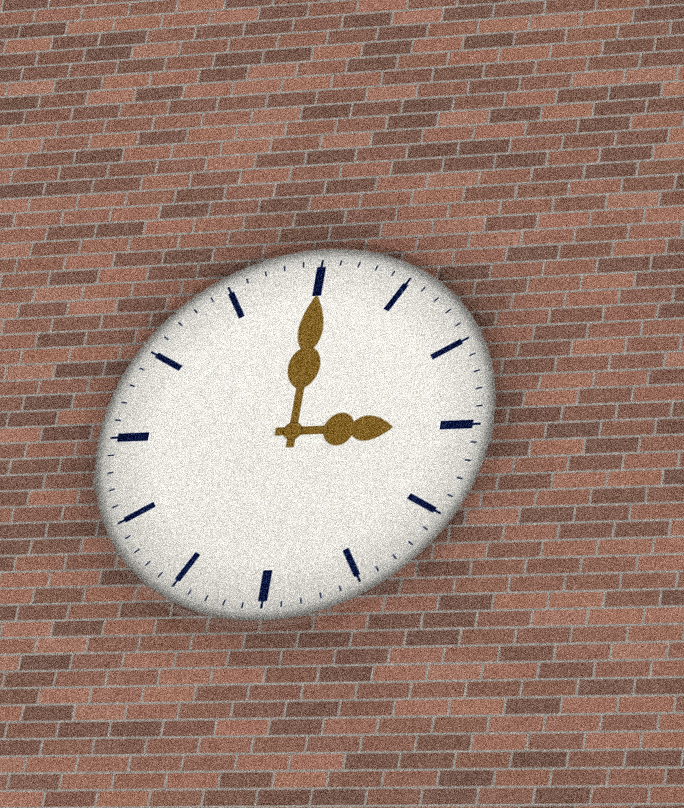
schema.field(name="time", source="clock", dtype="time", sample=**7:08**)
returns **3:00**
